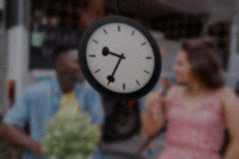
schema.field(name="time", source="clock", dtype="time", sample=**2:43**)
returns **9:35**
